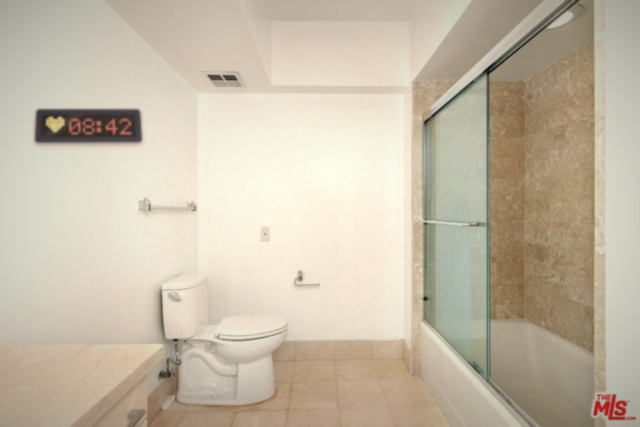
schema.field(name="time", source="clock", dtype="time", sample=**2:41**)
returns **8:42**
